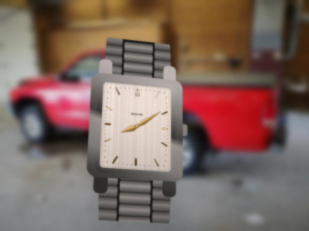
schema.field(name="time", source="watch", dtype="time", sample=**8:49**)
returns **8:09**
